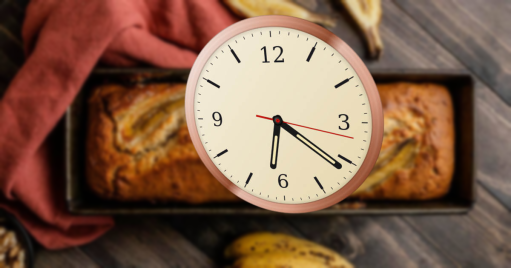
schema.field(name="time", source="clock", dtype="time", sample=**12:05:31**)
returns **6:21:17**
